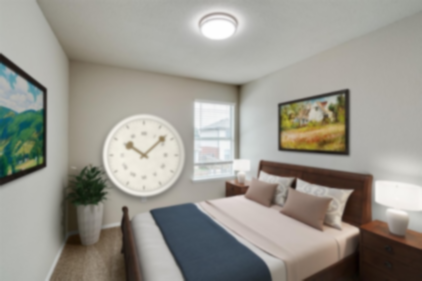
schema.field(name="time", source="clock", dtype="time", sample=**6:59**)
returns **10:08**
